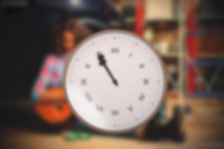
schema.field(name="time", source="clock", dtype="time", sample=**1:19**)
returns **10:55**
